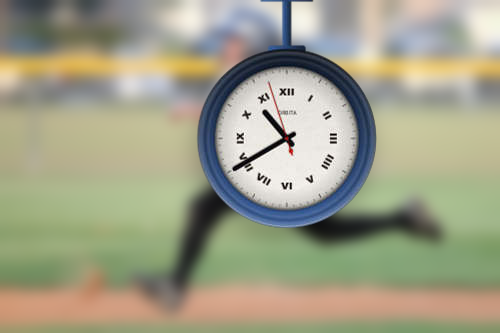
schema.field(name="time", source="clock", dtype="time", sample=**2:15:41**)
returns **10:39:57**
